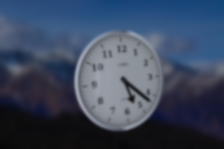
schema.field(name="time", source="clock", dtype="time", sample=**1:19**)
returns **5:22**
